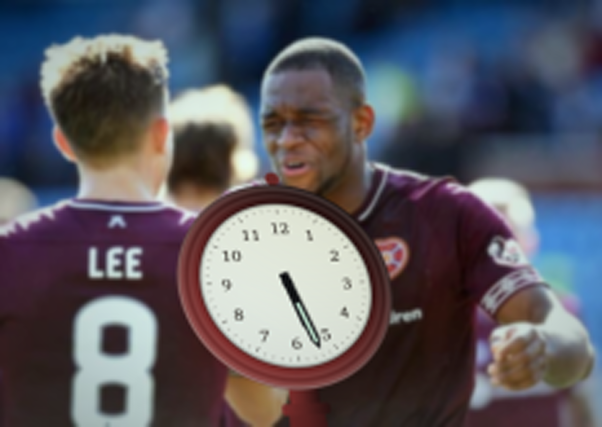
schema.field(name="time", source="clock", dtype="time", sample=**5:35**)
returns **5:27**
